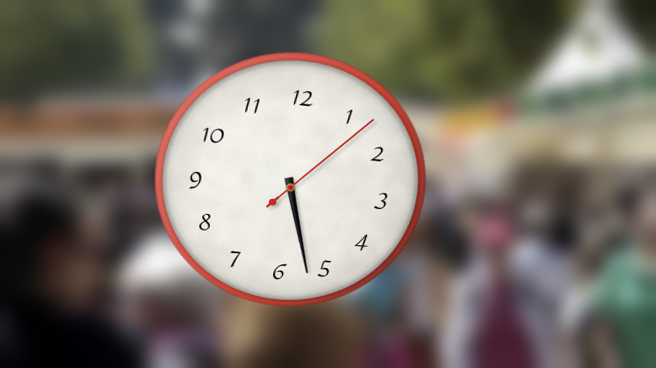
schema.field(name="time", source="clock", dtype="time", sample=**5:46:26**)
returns **5:27:07**
